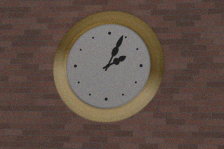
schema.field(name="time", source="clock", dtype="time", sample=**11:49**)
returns **2:04**
